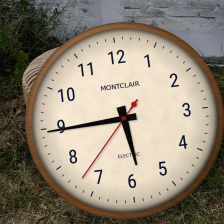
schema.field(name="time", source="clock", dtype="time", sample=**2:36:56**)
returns **5:44:37**
